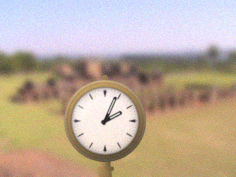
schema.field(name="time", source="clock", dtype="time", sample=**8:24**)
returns **2:04**
